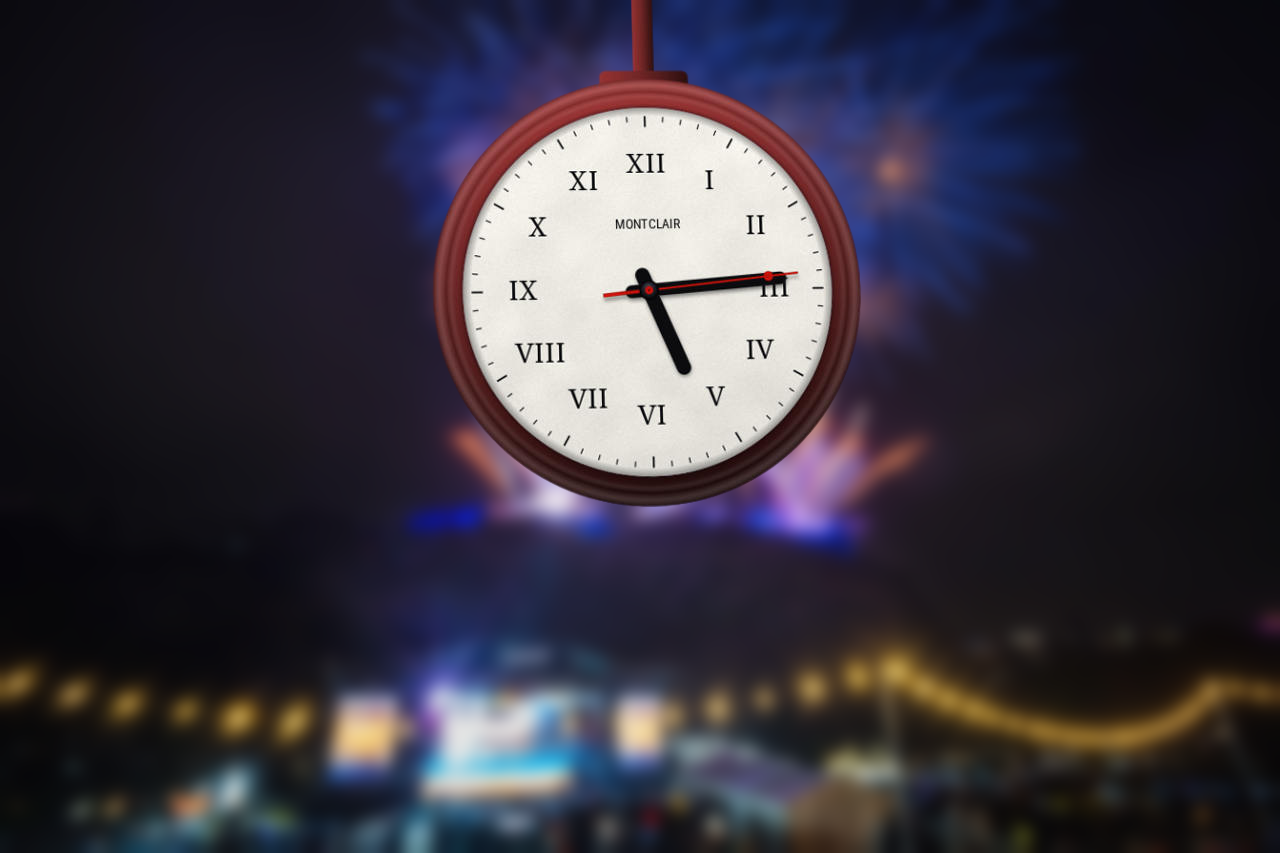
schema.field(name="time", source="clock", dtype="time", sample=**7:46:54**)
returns **5:14:14**
